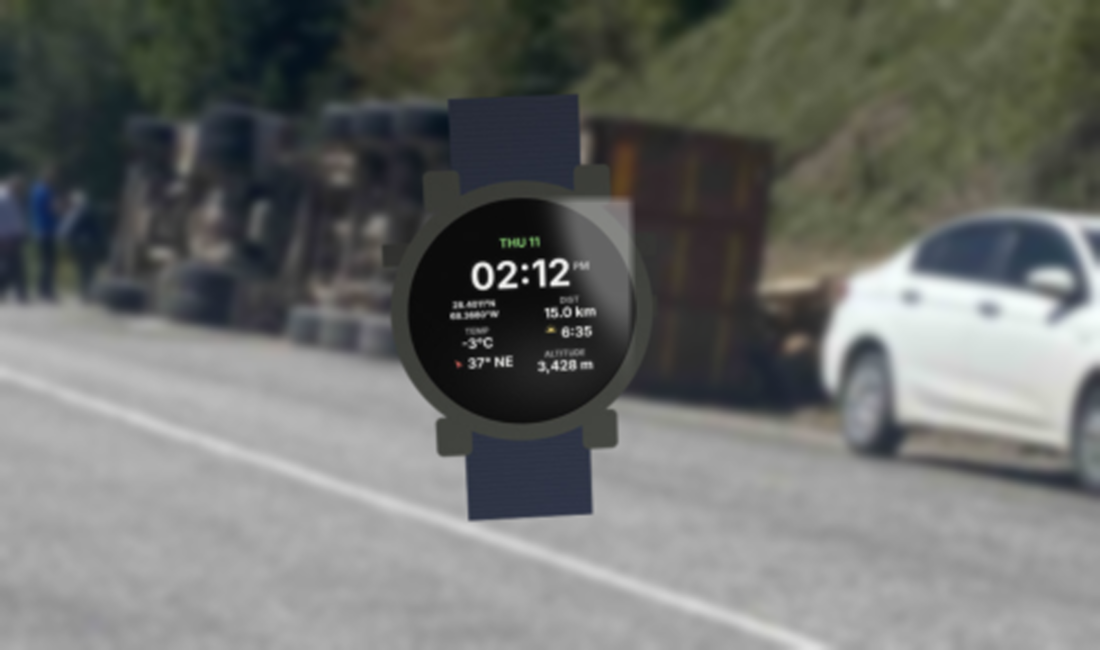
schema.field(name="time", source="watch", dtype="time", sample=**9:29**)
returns **2:12**
